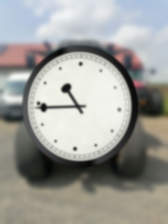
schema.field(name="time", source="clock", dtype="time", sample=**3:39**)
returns **10:44**
